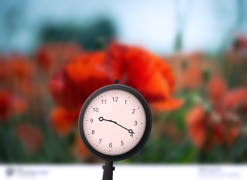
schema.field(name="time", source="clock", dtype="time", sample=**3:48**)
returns **9:19**
